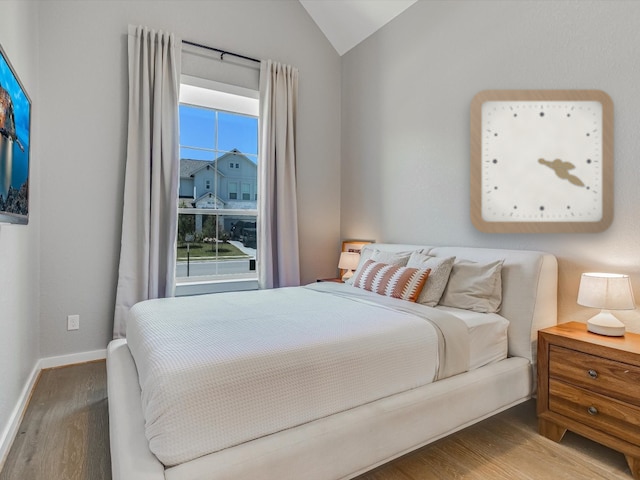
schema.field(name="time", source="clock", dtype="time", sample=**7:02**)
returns **3:20**
